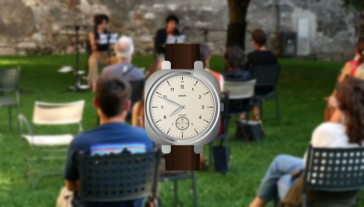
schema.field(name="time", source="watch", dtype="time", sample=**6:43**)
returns **7:49**
